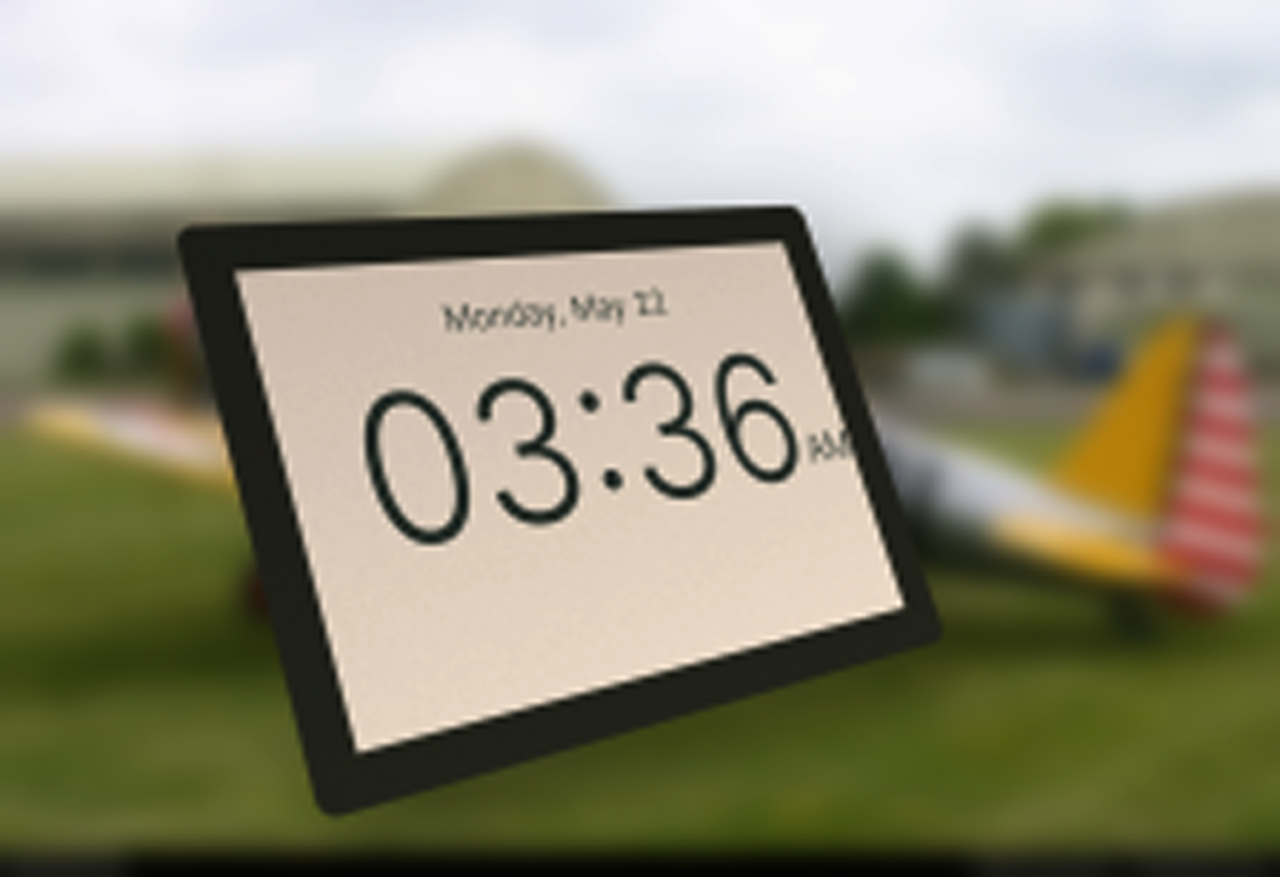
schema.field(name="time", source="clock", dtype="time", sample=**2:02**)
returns **3:36**
